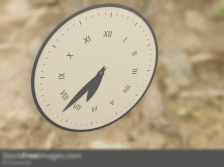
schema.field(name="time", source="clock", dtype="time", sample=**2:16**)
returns **6:37**
